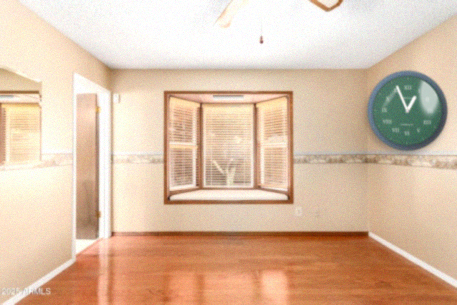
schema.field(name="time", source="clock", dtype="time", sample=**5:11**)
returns **12:56**
